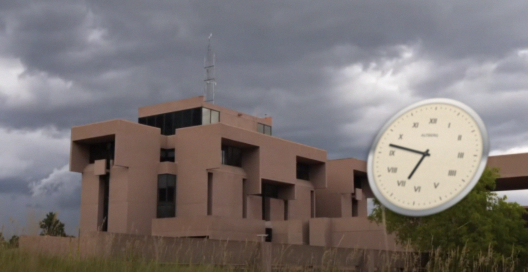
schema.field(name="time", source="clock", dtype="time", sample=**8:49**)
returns **6:47**
